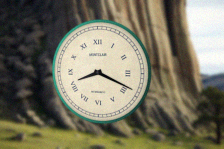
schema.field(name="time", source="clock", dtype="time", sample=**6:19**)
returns **8:19**
